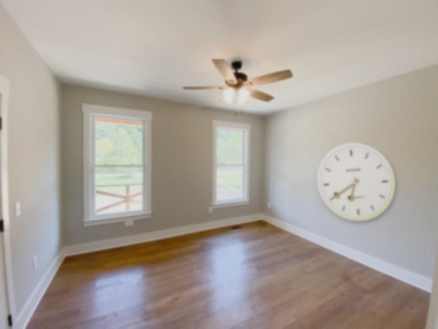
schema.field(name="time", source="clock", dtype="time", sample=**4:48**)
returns **6:40**
